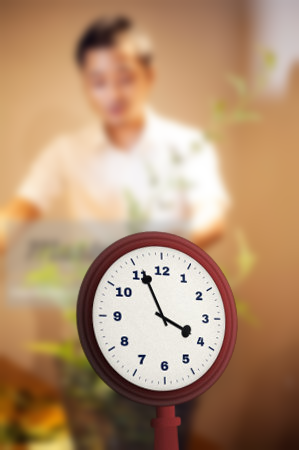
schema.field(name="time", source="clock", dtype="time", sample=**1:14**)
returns **3:56**
